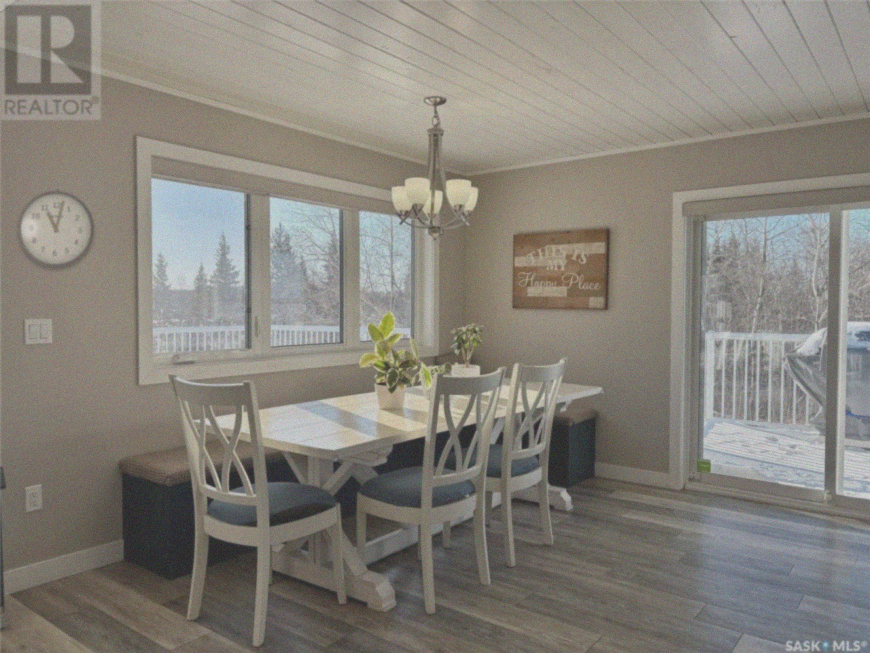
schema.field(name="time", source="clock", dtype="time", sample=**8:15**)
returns **11:02**
